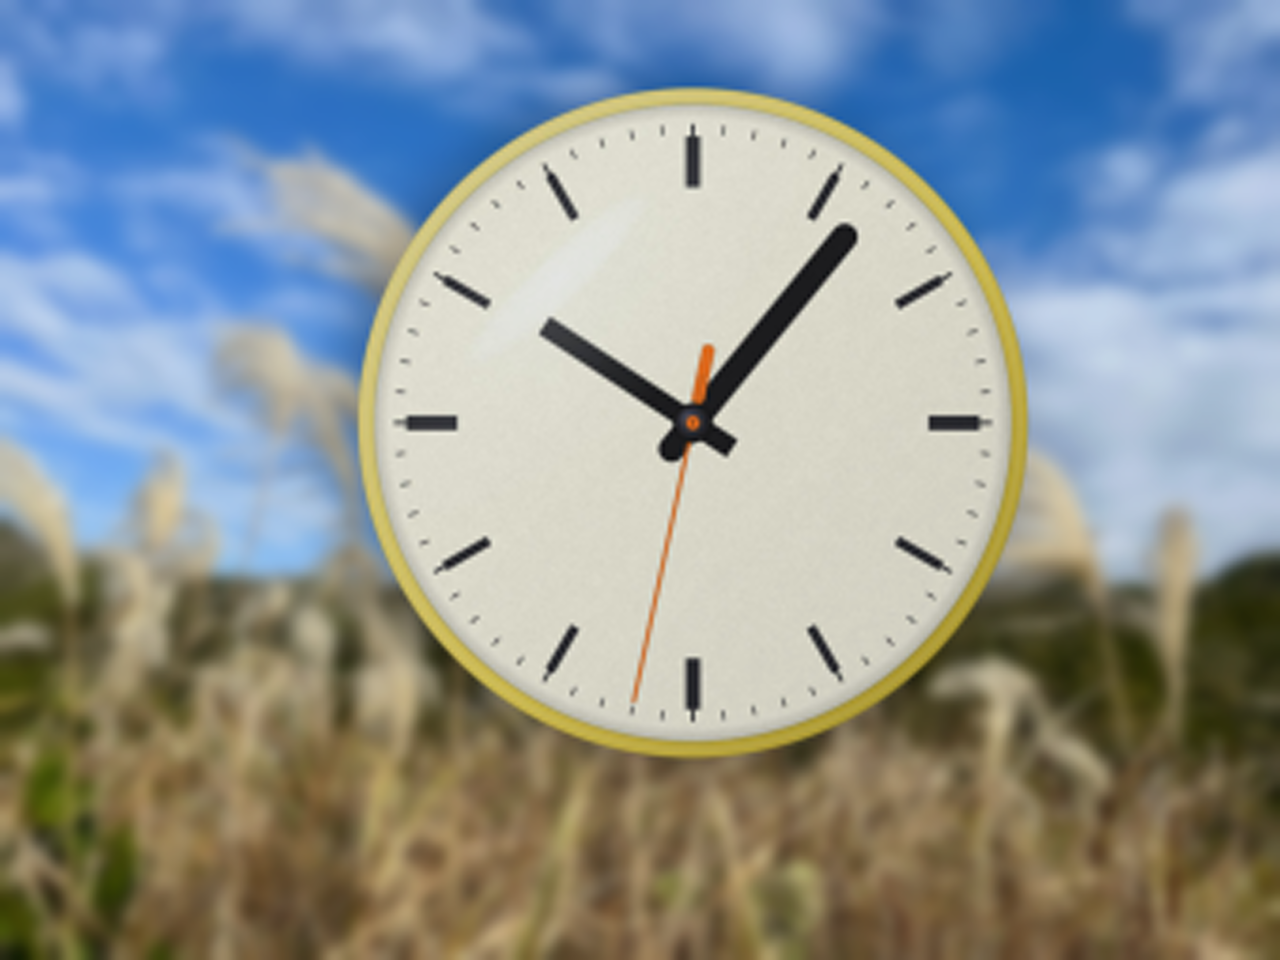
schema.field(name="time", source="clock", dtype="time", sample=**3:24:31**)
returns **10:06:32**
